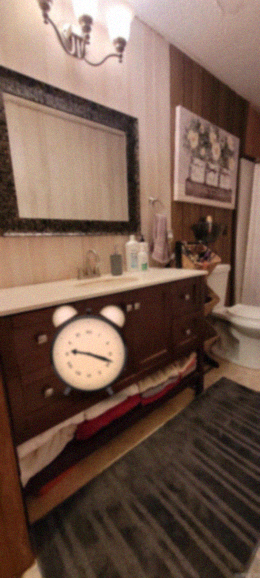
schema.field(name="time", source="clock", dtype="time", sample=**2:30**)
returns **9:18**
